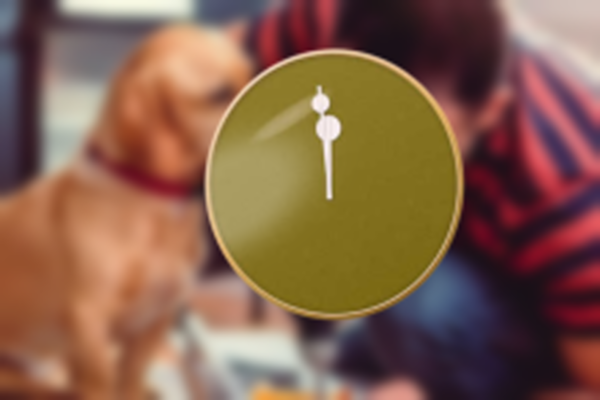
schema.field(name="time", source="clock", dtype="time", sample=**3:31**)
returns **11:59**
